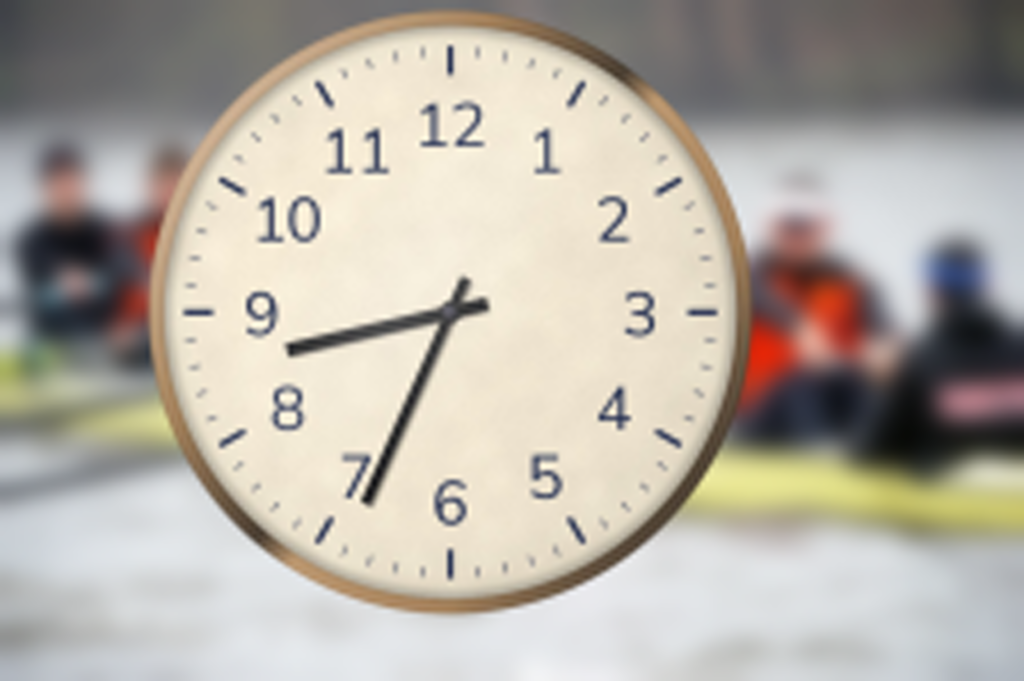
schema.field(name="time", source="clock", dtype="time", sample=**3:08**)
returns **8:34**
